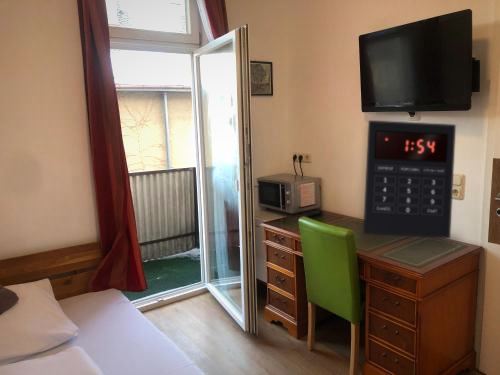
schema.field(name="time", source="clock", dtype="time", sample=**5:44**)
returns **1:54**
